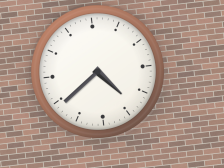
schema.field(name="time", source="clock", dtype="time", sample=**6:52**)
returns **4:39**
